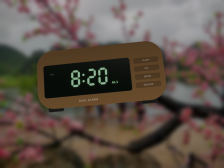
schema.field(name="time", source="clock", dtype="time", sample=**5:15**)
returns **8:20**
